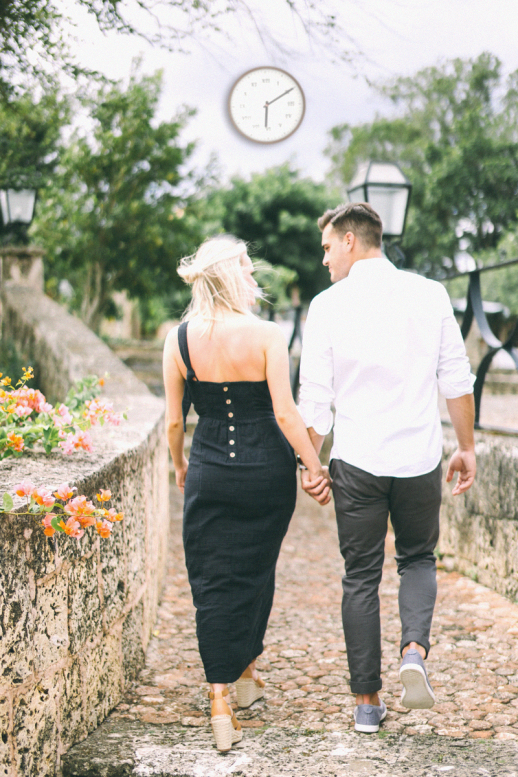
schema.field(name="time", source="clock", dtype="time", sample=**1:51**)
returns **6:10**
